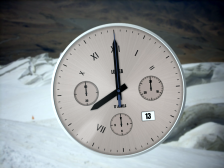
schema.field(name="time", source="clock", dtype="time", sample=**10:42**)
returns **8:00**
